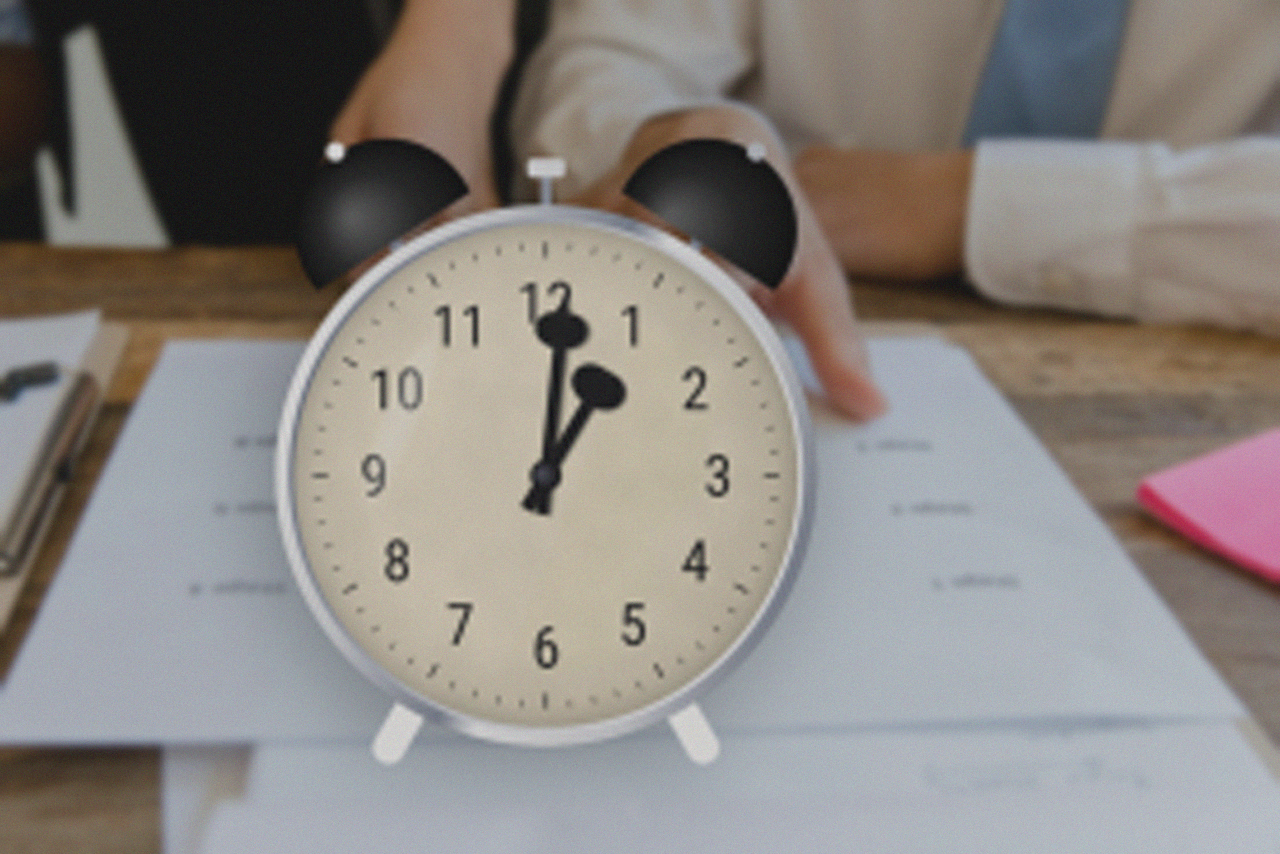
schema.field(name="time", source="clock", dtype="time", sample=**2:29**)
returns **1:01**
